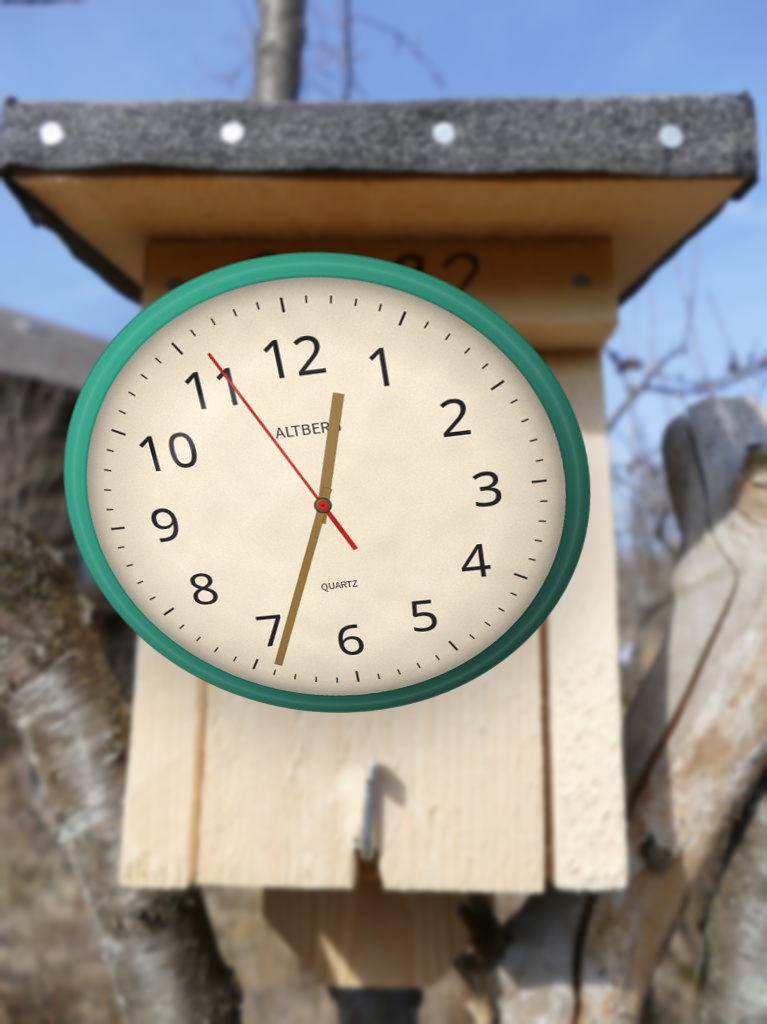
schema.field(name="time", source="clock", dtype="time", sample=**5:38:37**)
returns **12:33:56**
